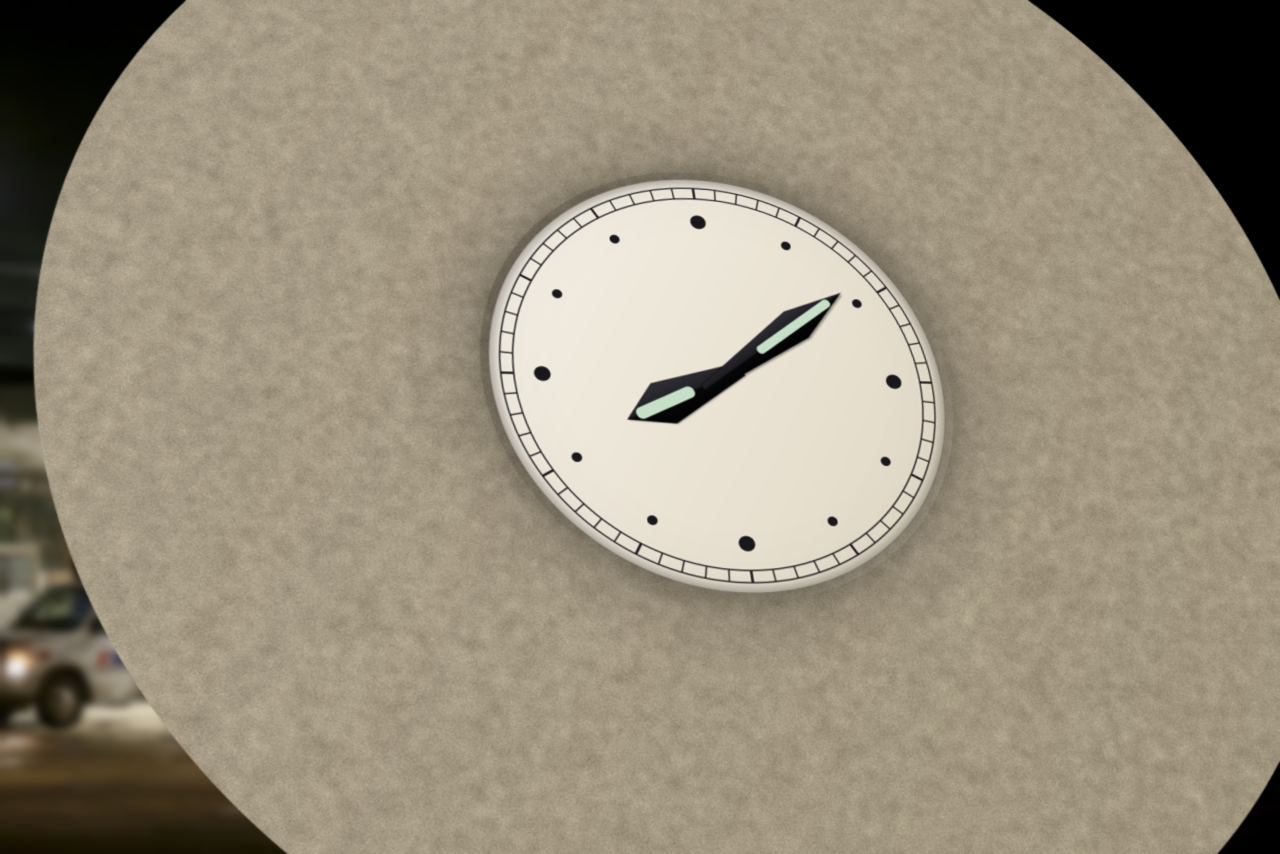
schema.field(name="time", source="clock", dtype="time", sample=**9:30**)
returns **8:09**
